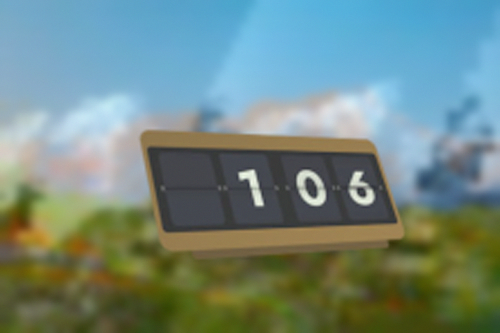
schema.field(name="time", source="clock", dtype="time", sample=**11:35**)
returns **1:06**
